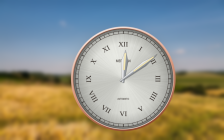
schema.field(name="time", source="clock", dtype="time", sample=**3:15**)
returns **12:09**
